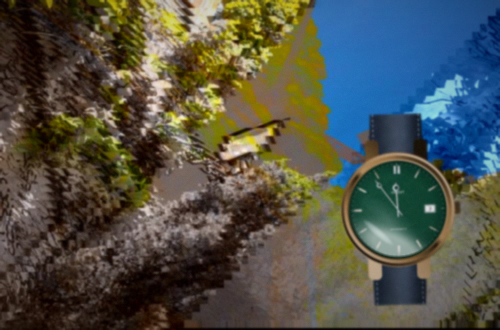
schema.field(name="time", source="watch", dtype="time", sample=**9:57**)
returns **11:54**
